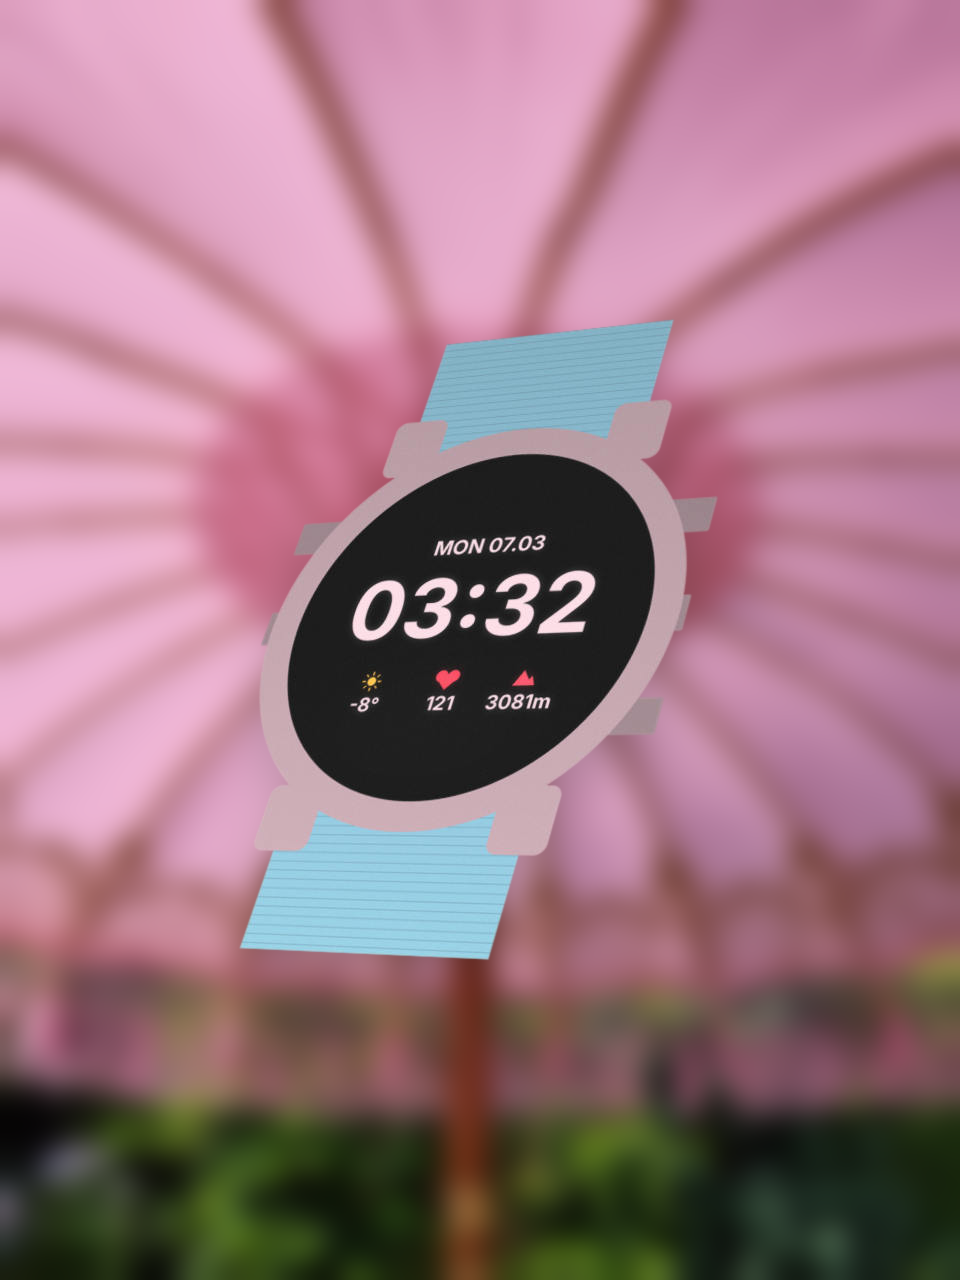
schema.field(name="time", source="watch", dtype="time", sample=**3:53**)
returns **3:32**
